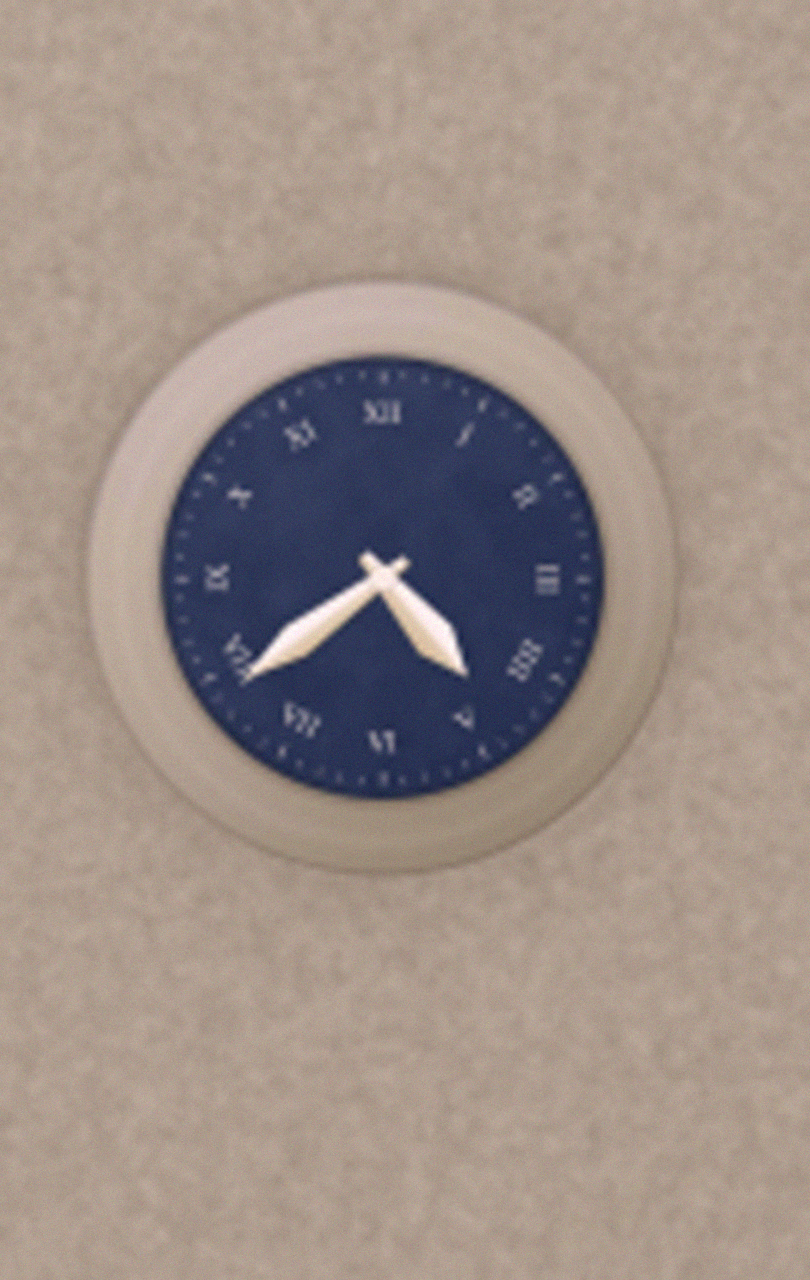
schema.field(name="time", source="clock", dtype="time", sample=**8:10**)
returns **4:39**
